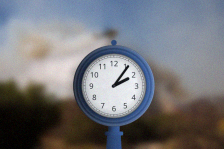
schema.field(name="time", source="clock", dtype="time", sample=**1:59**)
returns **2:06**
